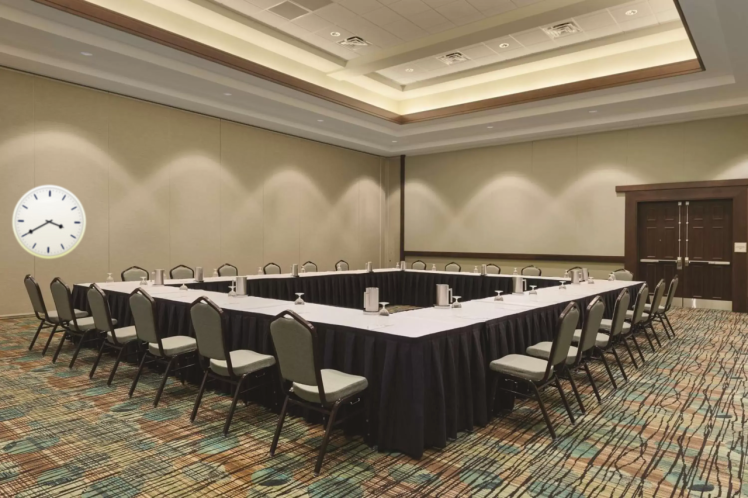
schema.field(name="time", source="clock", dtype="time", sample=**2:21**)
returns **3:40**
